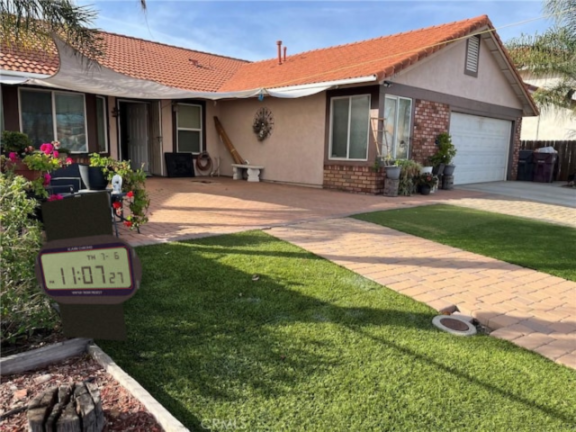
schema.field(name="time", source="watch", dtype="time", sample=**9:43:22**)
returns **11:07:27**
